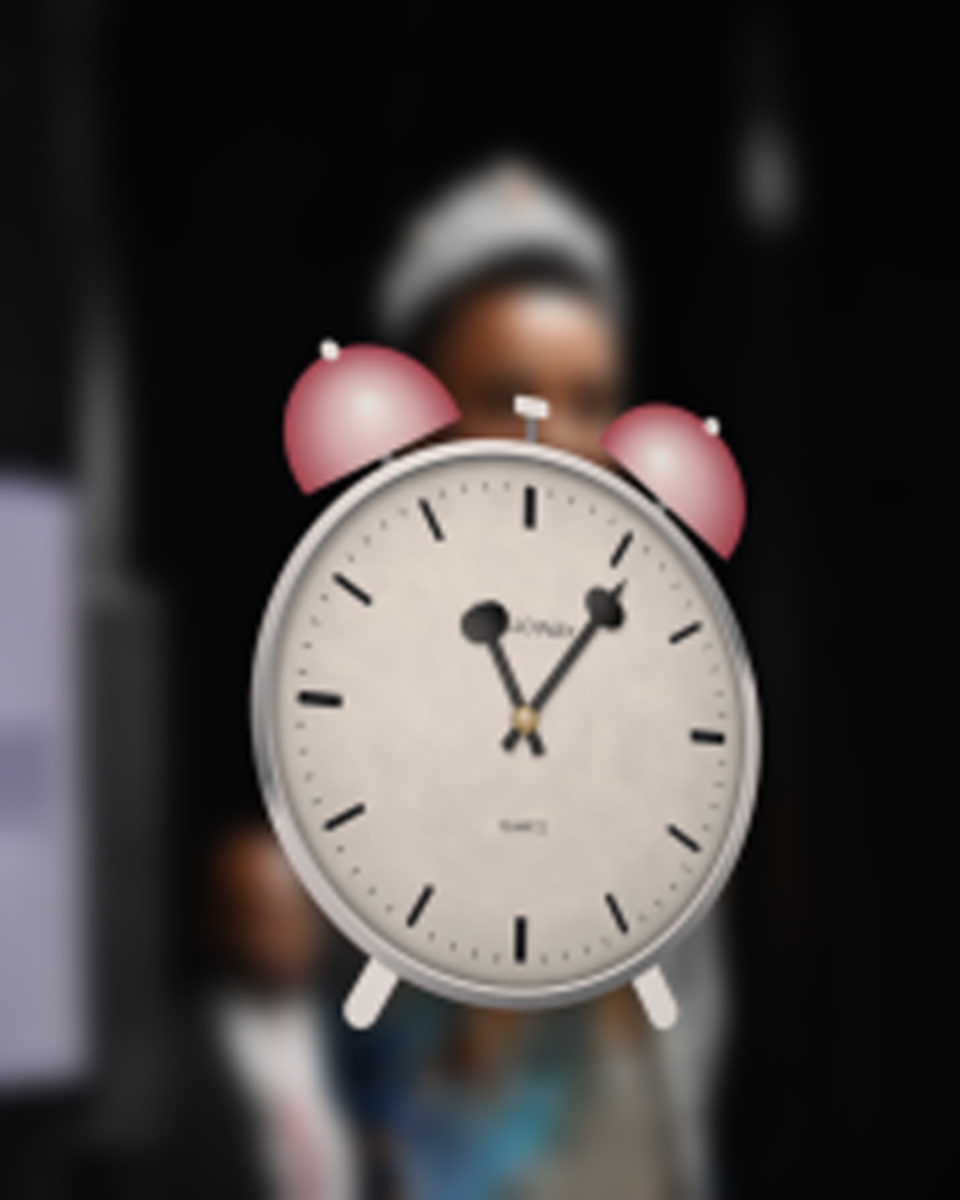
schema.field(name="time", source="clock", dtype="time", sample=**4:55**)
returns **11:06**
